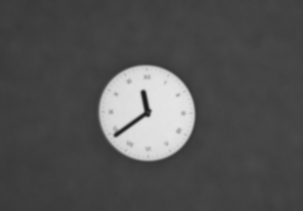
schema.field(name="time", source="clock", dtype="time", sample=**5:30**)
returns **11:39**
